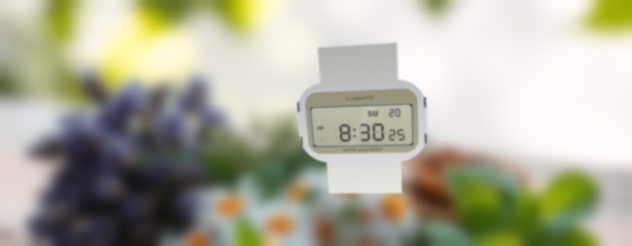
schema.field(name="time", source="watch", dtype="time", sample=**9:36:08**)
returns **8:30:25**
